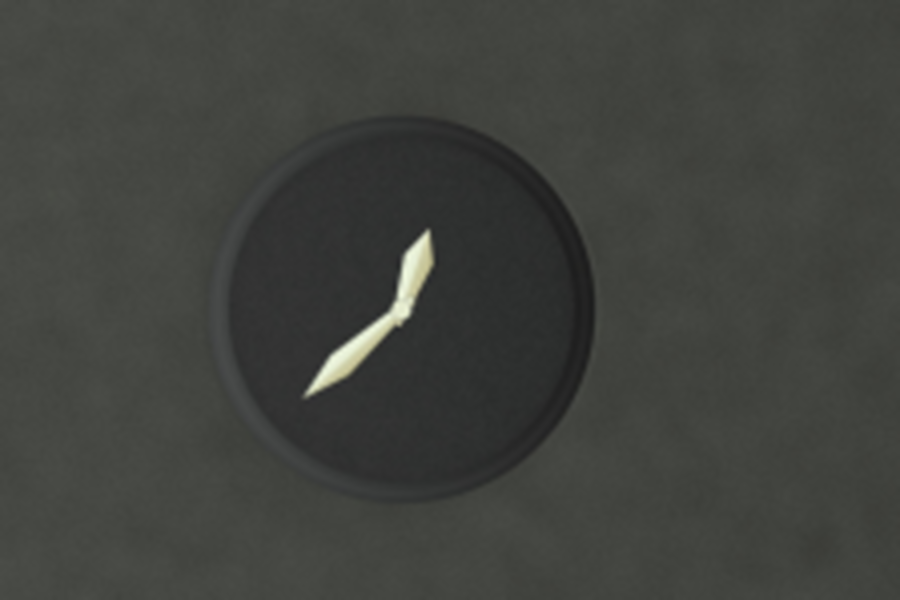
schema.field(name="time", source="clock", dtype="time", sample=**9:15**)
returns **12:38**
